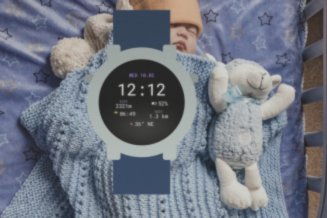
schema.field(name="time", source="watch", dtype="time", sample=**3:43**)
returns **12:12**
